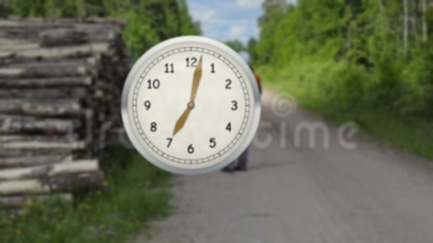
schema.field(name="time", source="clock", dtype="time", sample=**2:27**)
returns **7:02**
